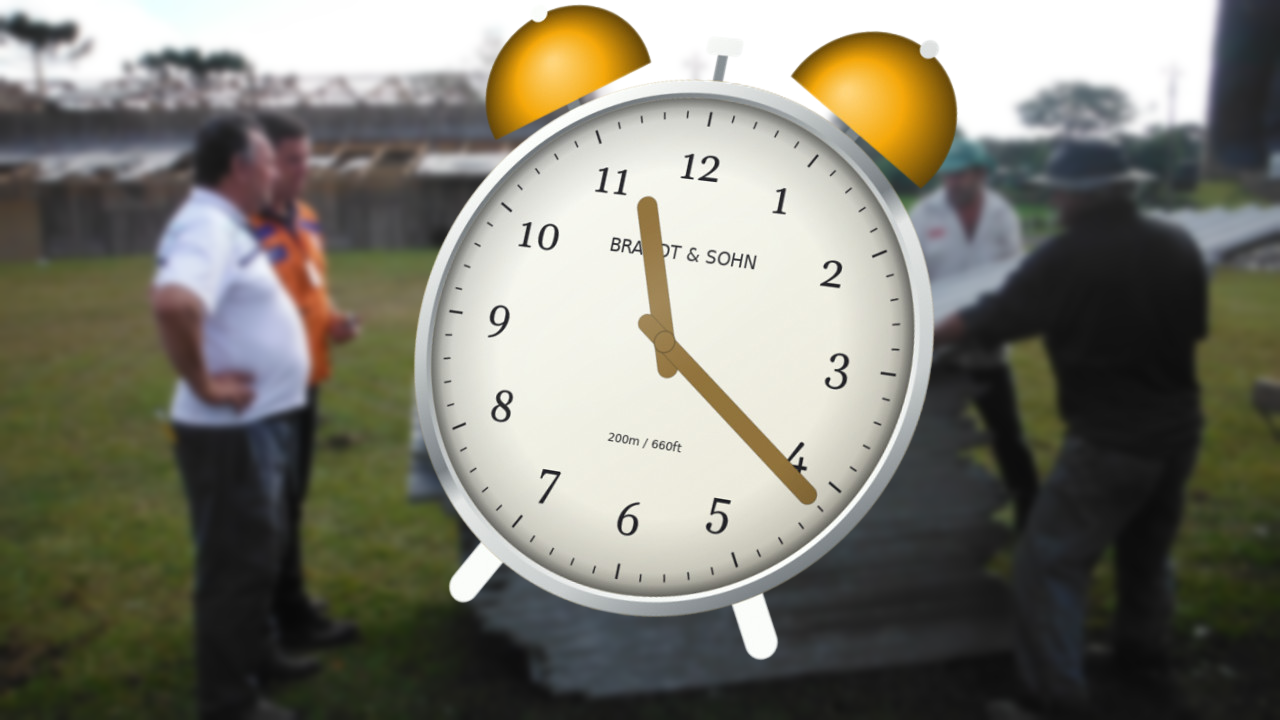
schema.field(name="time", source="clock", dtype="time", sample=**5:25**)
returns **11:21**
